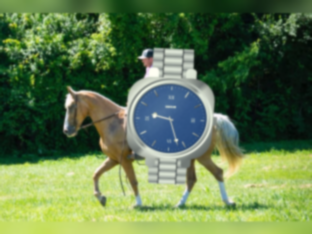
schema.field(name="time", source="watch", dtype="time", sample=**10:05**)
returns **9:27**
